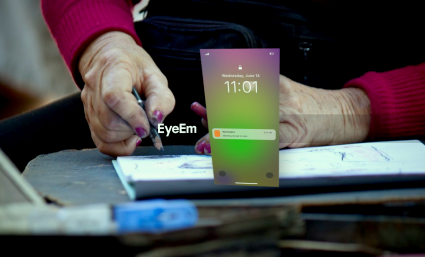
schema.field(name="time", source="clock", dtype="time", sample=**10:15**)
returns **11:01**
